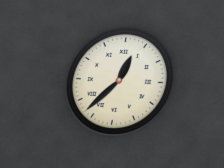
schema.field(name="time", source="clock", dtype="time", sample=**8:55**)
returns **12:37**
